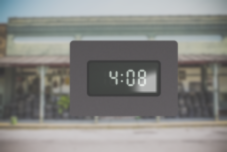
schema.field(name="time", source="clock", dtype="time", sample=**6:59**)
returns **4:08**
